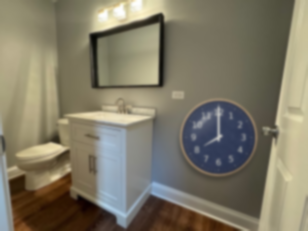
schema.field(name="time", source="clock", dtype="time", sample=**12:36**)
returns **8:00**
